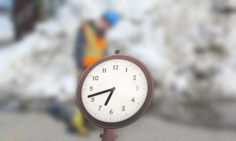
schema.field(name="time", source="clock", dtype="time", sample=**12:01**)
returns **6:42**
